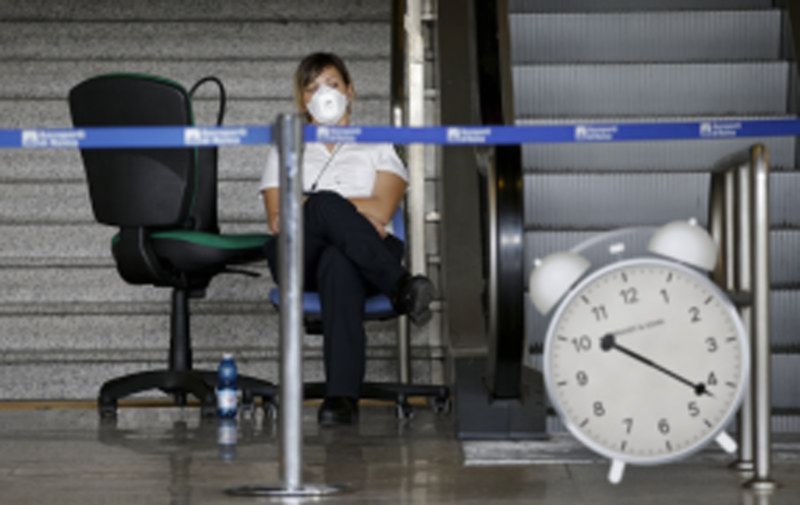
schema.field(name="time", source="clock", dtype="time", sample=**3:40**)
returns **10:22**
